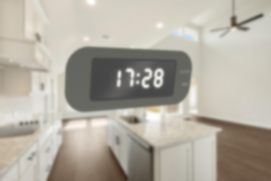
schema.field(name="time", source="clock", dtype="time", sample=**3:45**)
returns **17:28**
